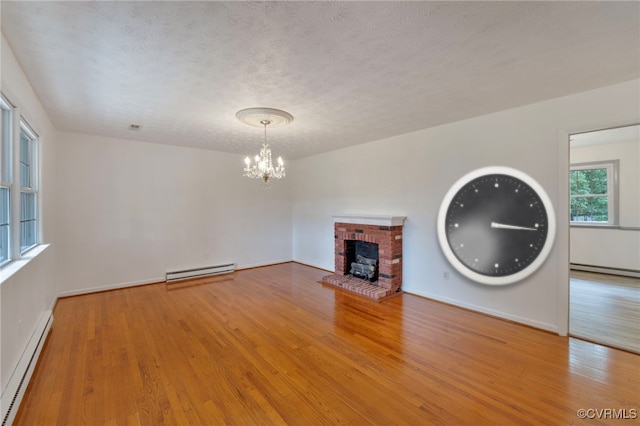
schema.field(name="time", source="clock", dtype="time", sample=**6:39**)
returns **3:16**
